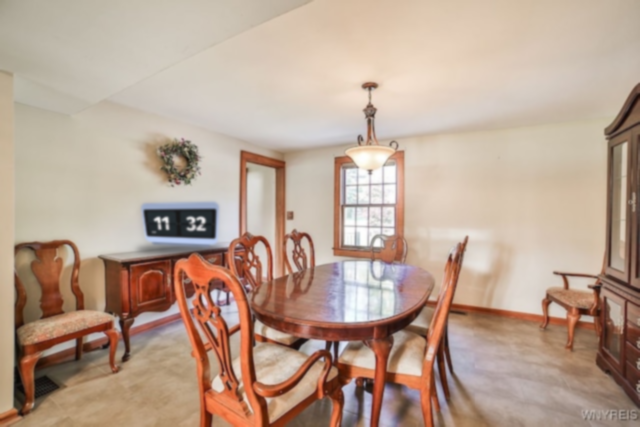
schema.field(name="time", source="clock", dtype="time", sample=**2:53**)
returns **11:32**
